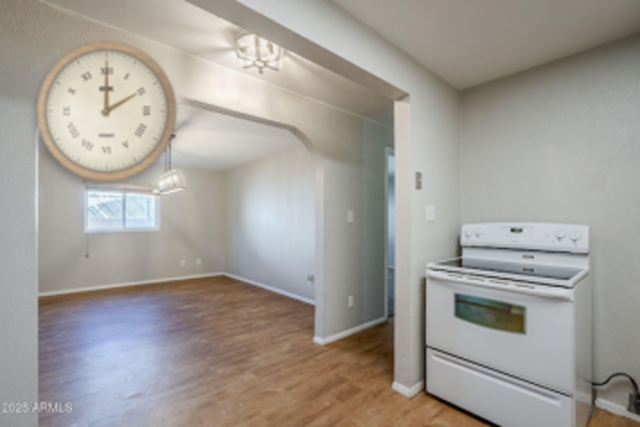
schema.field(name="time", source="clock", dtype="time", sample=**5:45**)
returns **2:00**
